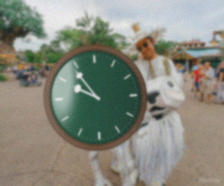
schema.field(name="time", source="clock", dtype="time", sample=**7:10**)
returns **9:54**
